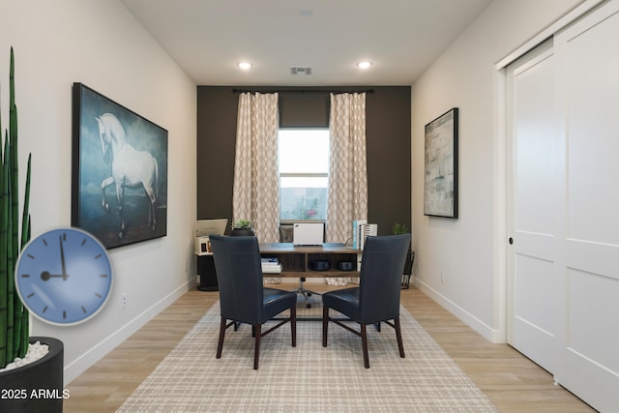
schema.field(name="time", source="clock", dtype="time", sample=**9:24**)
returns **8:59**
